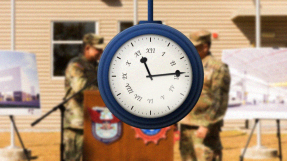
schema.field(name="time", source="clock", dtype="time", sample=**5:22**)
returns **11:14**
